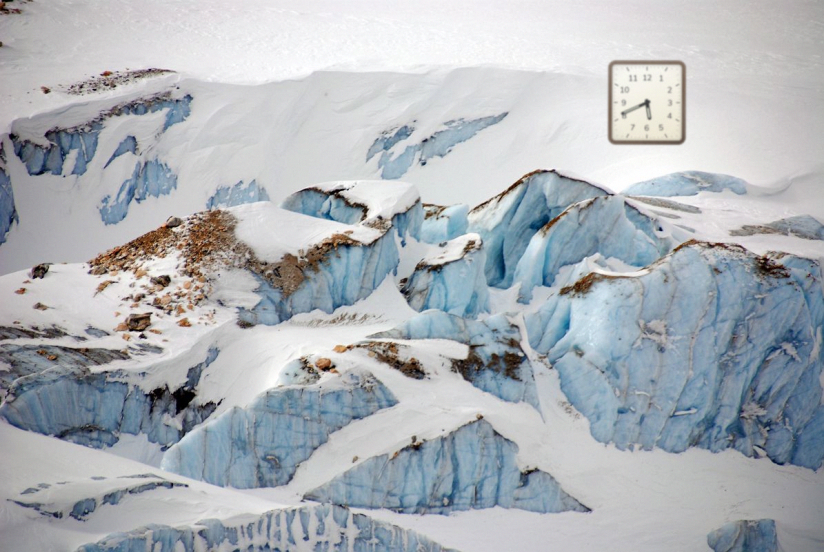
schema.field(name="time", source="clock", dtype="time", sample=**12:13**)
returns **5:41**
